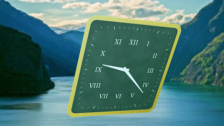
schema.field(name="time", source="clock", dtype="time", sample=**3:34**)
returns **9:22**
